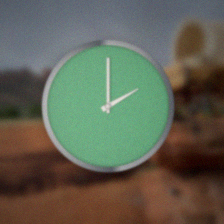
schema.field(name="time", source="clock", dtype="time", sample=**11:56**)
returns **2:00**
